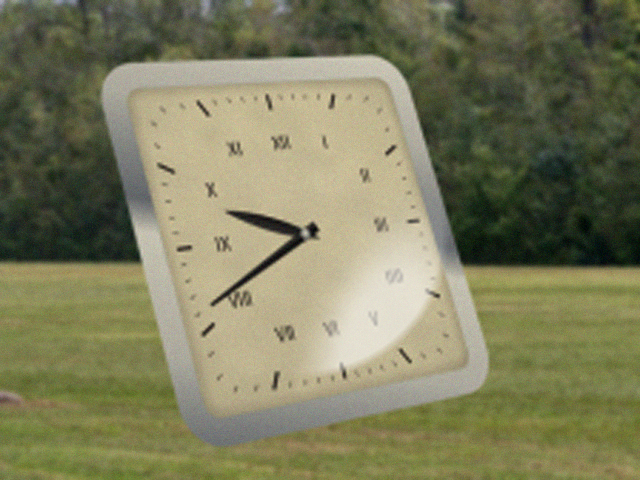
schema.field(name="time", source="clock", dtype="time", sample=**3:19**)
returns **9:41**
